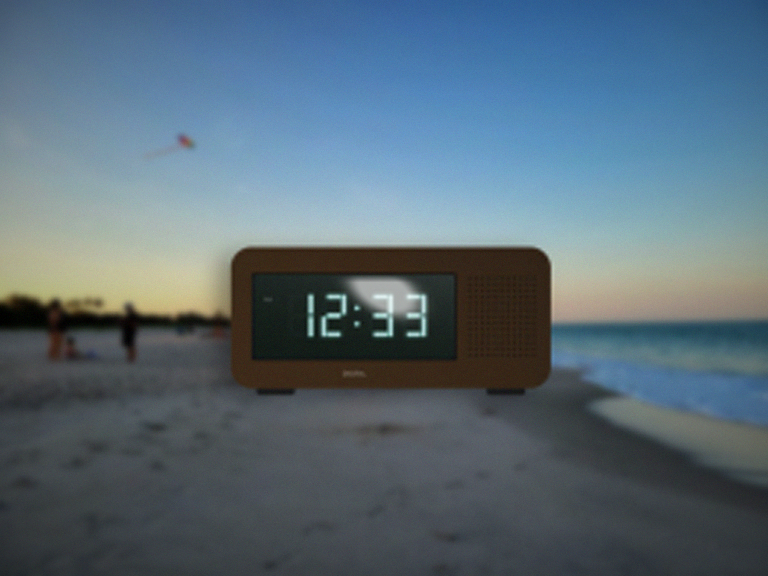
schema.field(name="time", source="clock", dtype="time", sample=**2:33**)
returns **12:33**
